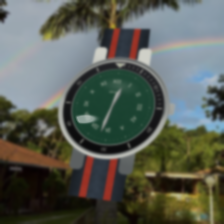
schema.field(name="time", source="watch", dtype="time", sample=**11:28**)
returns **12:32**
